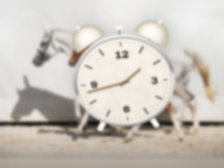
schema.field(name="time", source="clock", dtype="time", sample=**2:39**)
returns **1:43**
